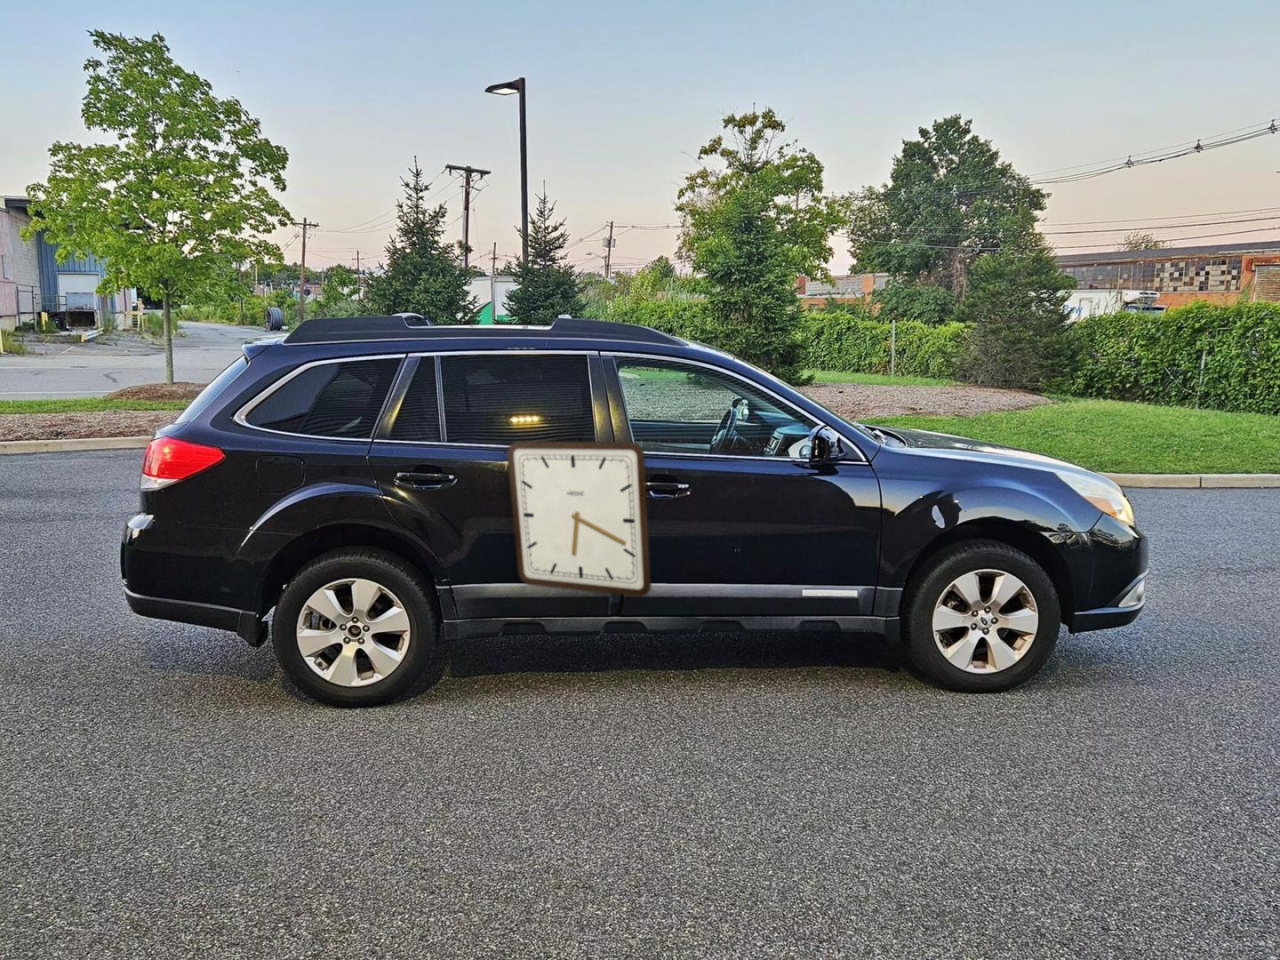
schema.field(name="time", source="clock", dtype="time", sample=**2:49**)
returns **6:19**
